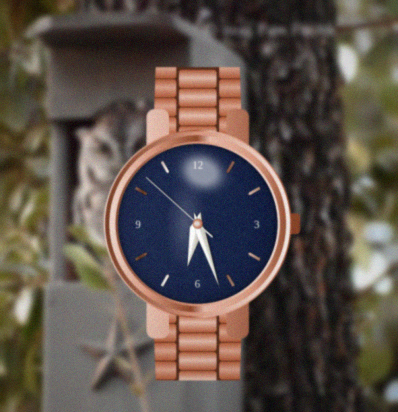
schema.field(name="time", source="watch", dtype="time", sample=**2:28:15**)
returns **6:26:52**
